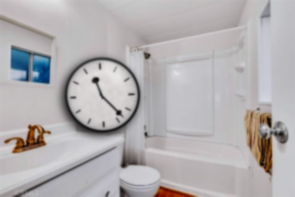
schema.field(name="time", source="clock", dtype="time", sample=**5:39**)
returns **11:23**
